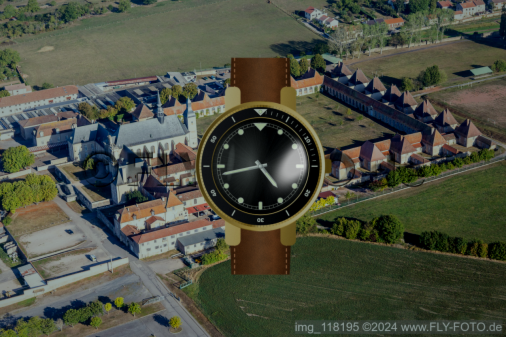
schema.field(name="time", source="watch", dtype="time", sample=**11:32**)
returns **4:43**
